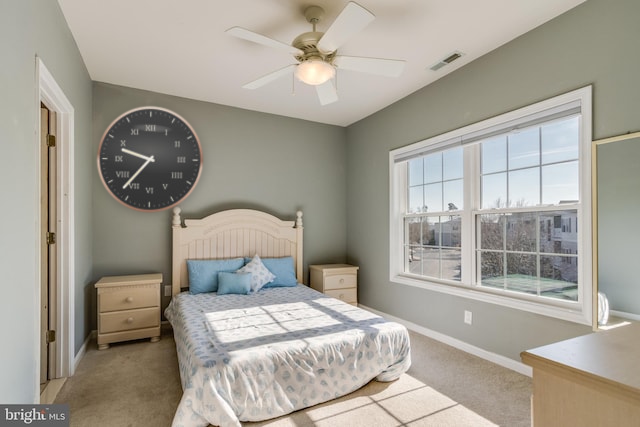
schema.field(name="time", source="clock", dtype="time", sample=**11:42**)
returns **9:37**
